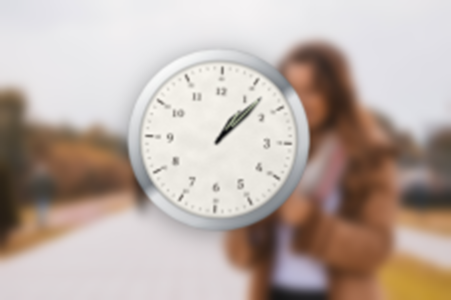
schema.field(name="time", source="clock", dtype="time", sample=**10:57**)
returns **1:07**
